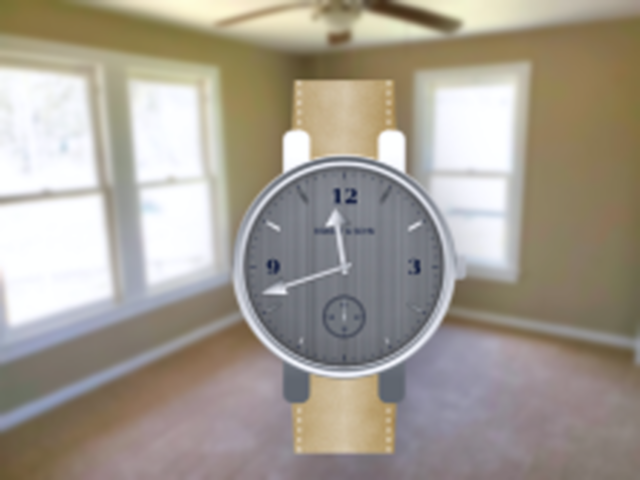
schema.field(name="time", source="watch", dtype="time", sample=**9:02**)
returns **11:42**
